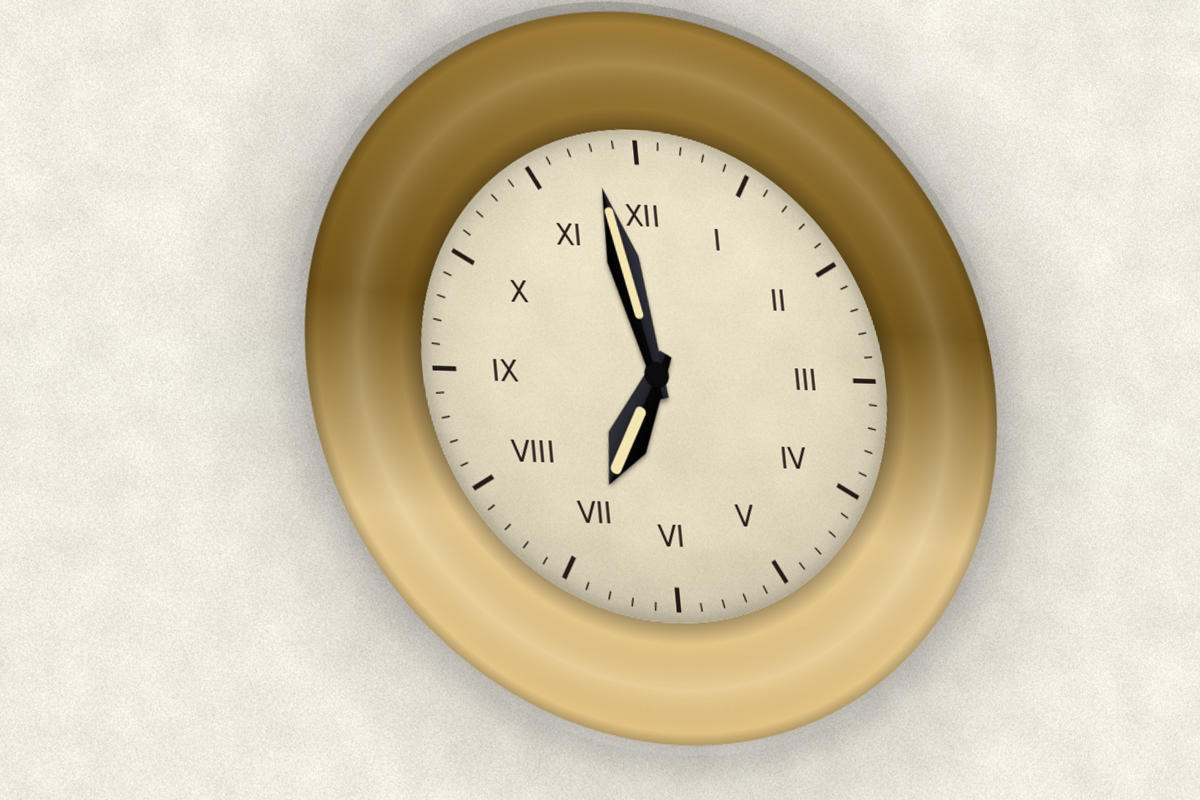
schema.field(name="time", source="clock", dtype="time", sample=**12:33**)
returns **6:58**
